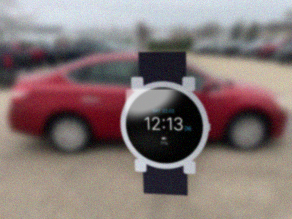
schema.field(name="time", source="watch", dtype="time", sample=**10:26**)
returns **12:13**
